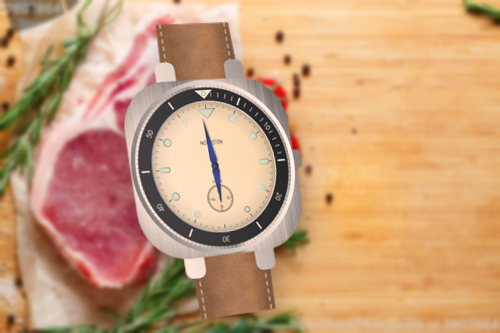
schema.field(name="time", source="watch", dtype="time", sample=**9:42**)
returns **5:59**
